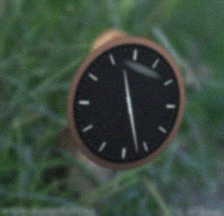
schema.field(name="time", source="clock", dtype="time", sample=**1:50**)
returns **11:27**
